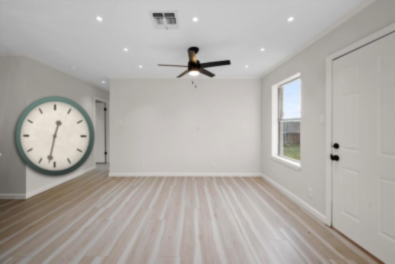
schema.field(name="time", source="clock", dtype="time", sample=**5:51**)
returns **12:32**
